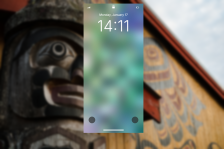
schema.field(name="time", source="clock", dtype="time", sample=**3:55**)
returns **14:11**
